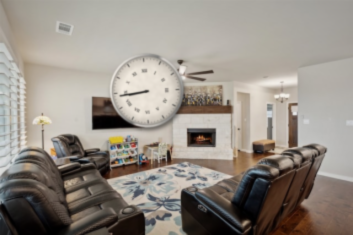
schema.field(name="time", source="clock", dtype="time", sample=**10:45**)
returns **8:44**
